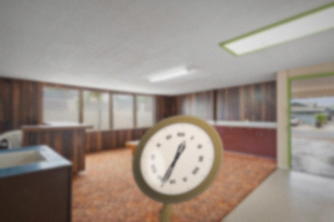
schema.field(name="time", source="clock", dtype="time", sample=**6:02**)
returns **12:33**
